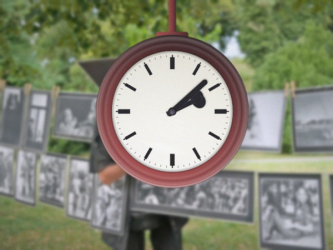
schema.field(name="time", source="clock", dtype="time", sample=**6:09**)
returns **2:08**
